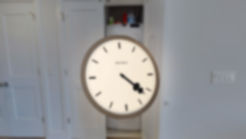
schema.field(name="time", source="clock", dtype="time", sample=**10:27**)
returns **4:22**
